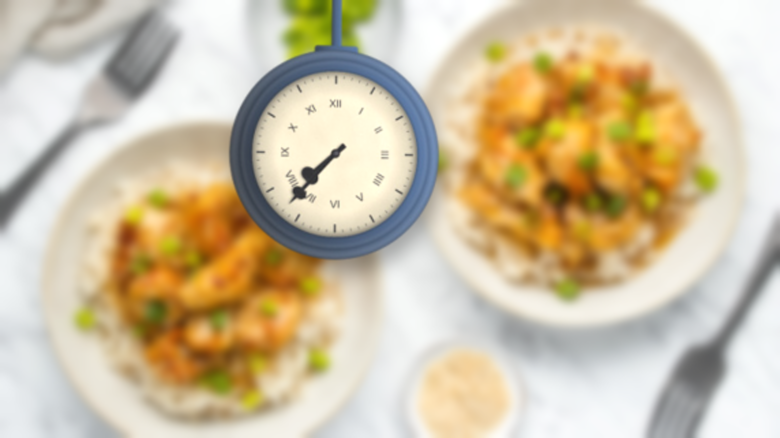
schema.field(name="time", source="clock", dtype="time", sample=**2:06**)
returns **7:37**
